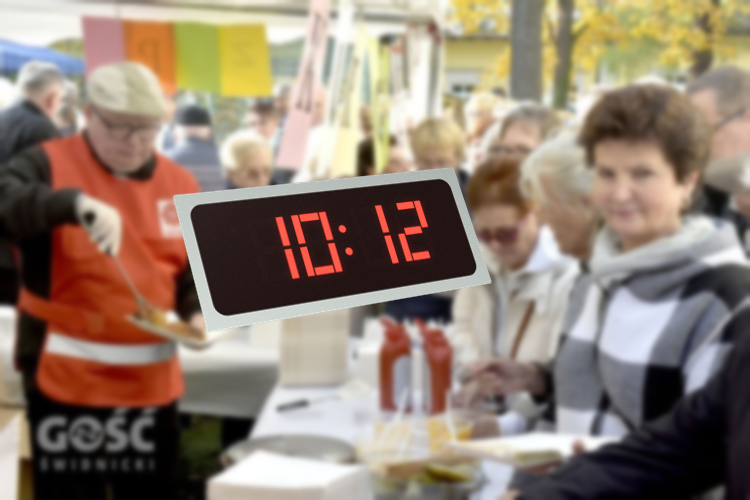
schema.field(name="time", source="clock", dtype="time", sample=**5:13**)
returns **10:12**
